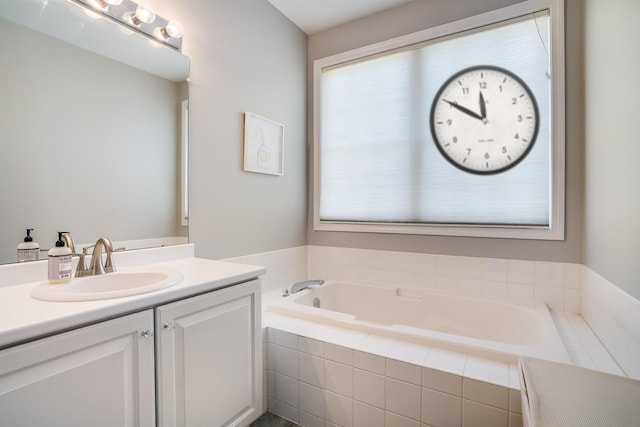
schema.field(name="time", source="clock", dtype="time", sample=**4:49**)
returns **11:50**
